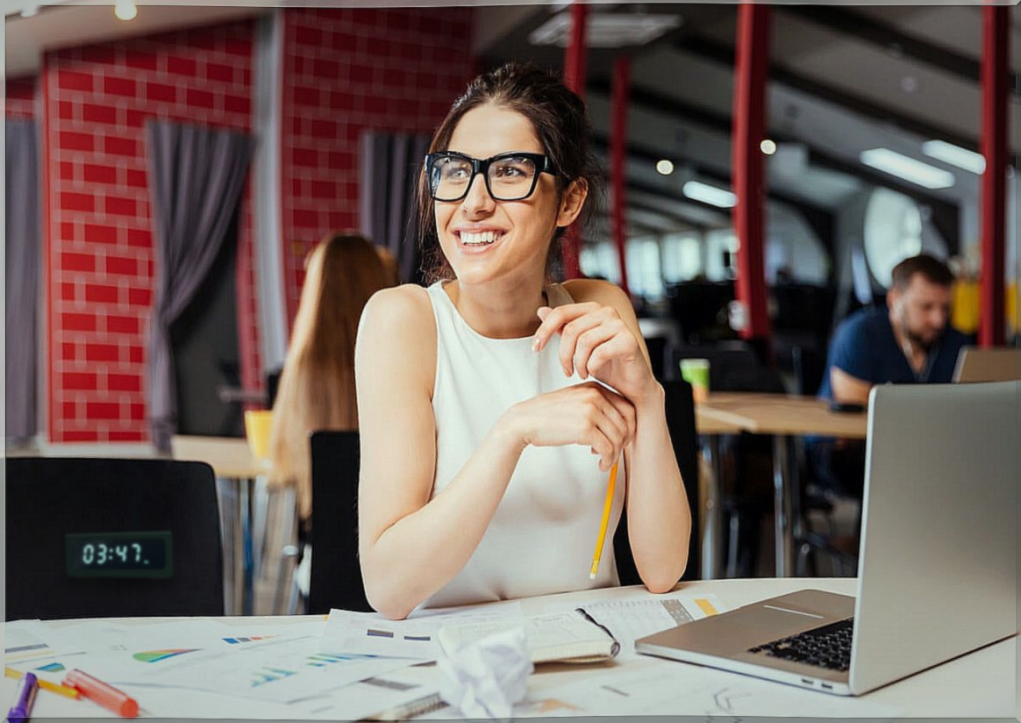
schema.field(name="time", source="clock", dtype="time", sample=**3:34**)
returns **3:47**
